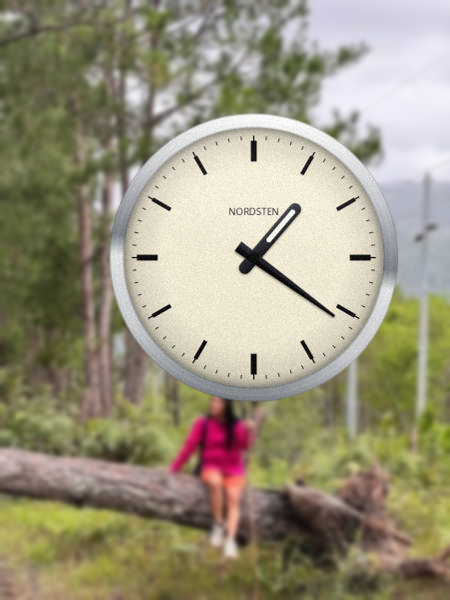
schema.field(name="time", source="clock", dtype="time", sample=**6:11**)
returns **1:21**
